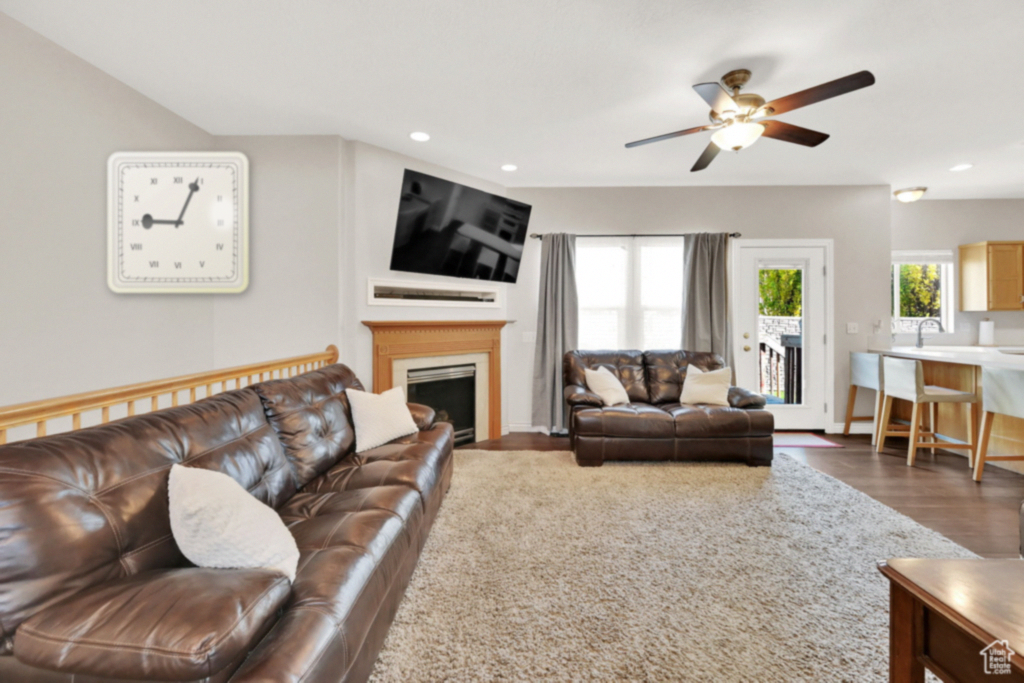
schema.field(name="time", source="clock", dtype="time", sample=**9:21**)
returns **9:04**
